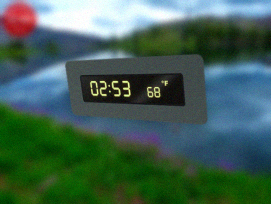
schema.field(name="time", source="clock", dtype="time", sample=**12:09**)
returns **2:53**
